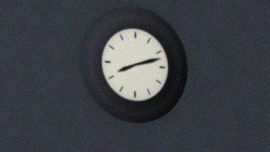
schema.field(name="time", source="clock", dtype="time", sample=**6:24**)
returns **8:12**
